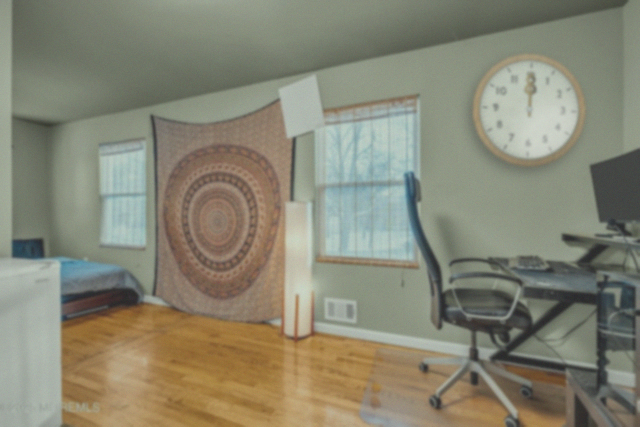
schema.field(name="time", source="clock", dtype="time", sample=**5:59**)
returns **12:00**
